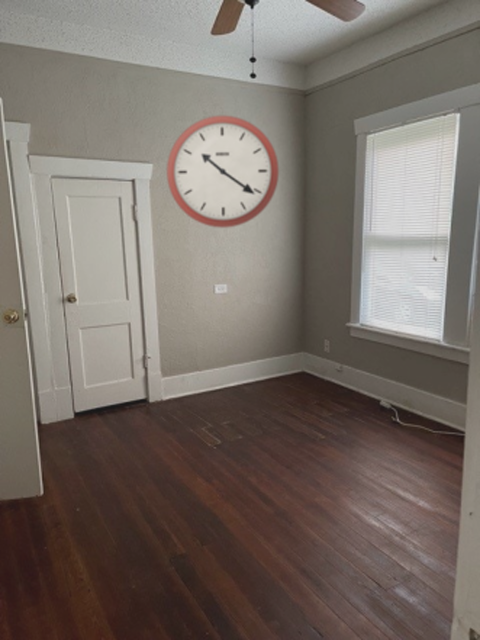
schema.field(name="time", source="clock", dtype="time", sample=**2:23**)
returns **10:21**
